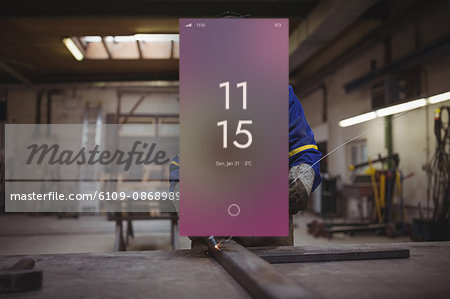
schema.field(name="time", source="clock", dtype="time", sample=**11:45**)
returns **11:15**
